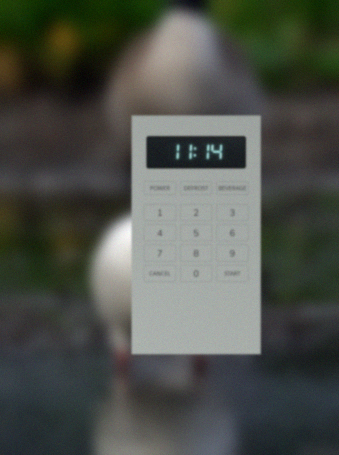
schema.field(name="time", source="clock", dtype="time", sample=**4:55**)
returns **11:14**
